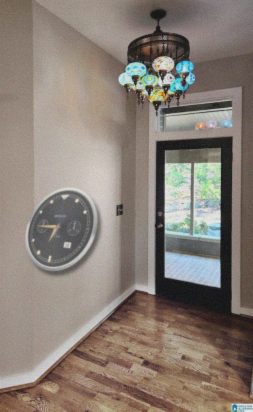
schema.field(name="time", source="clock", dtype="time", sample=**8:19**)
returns **6:45**
